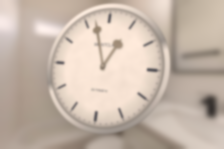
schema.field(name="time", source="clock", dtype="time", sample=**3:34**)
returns **12:57**
